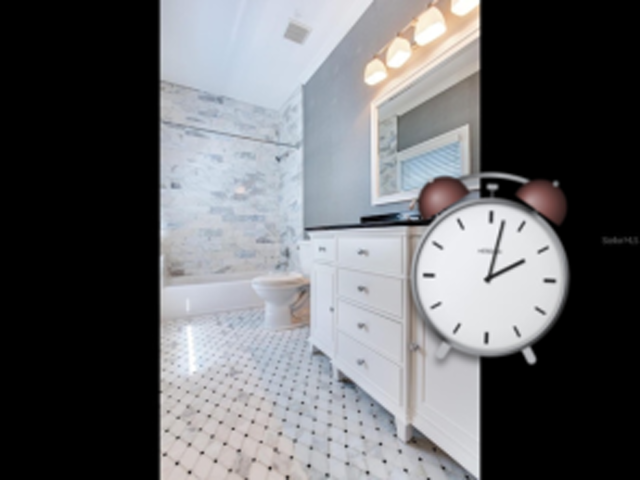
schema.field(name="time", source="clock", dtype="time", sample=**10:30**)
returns **2:02**
